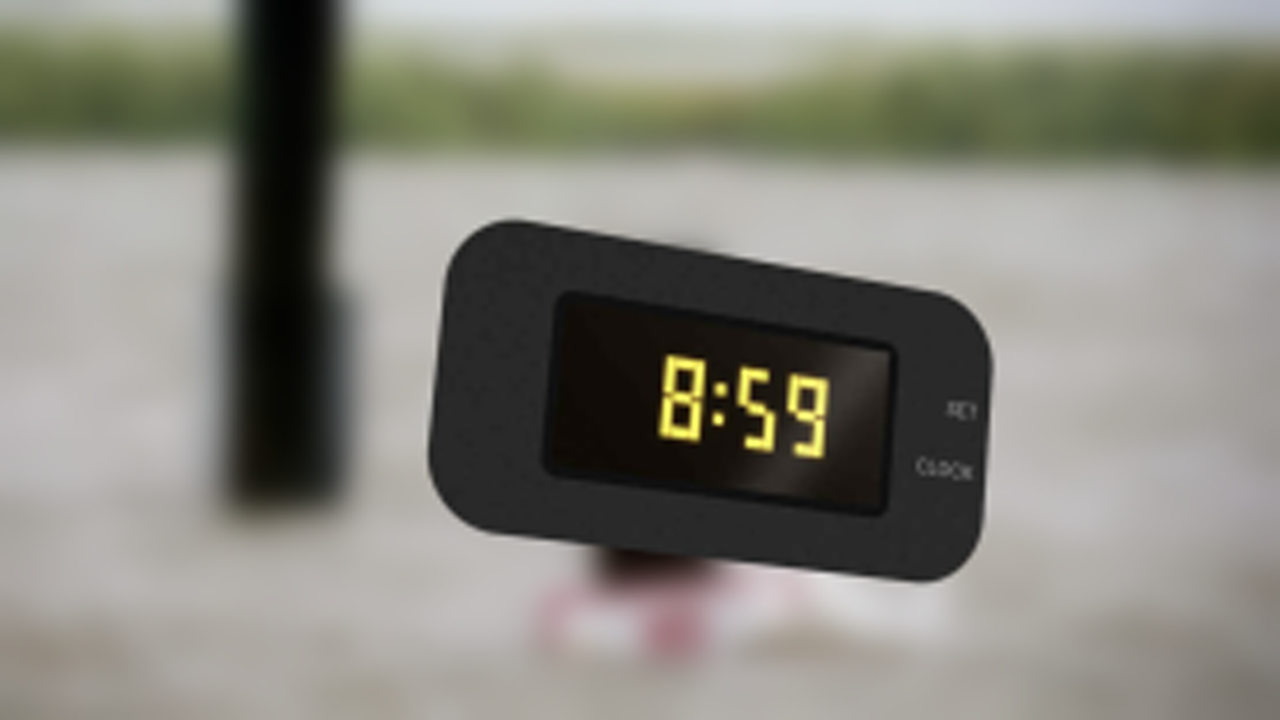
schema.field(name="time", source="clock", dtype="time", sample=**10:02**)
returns **8:59**
